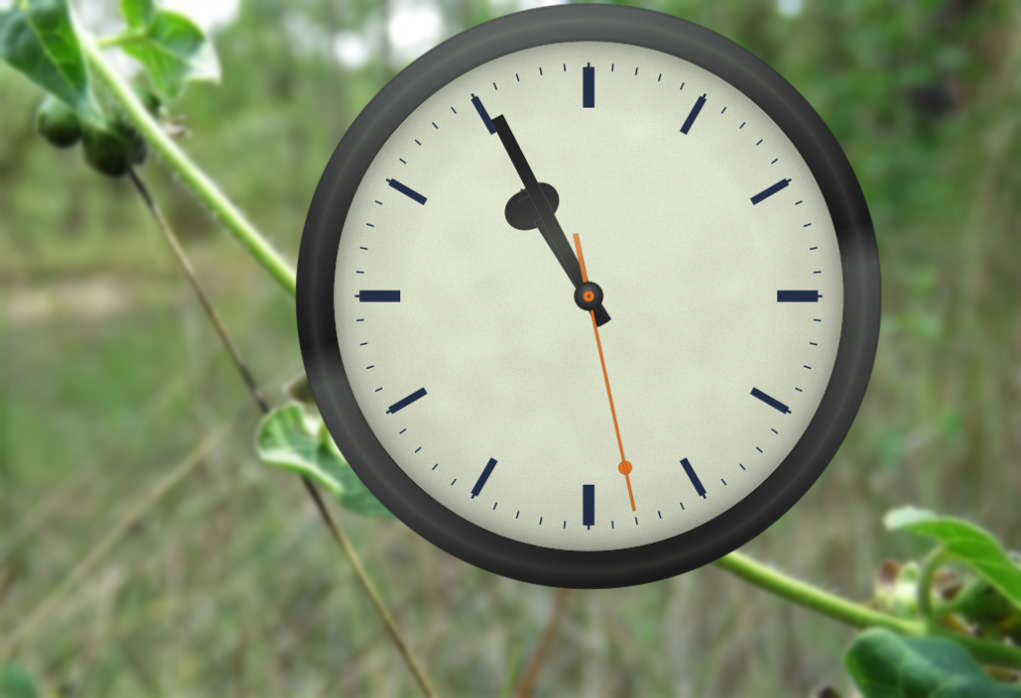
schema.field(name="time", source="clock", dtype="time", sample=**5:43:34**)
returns **10:55:28**
